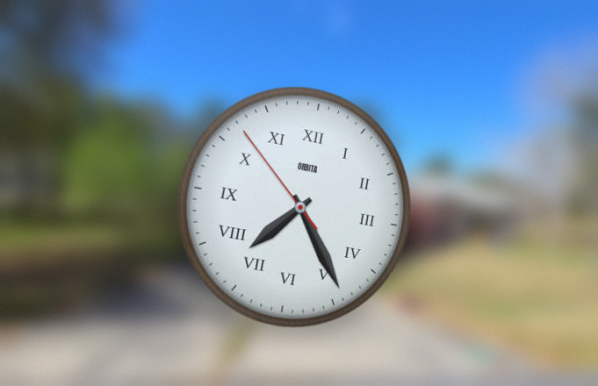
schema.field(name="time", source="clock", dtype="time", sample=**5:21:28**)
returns **7:23:52**
